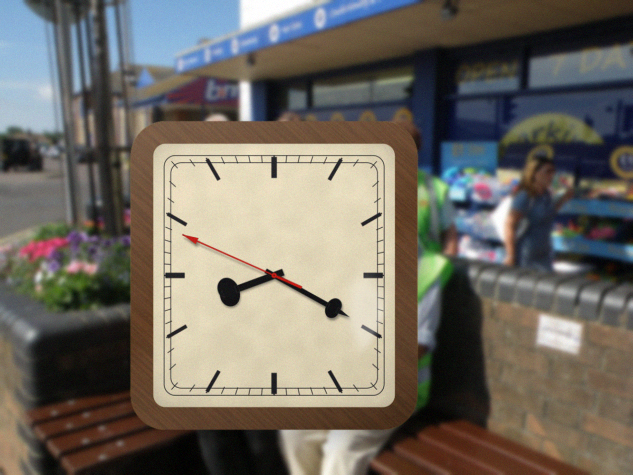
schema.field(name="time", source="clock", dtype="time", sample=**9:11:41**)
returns **8:19:49**
